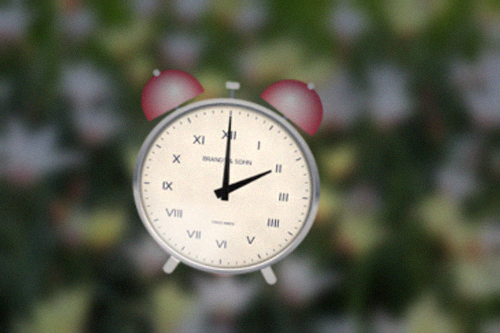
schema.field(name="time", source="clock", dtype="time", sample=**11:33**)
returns **2:00**
